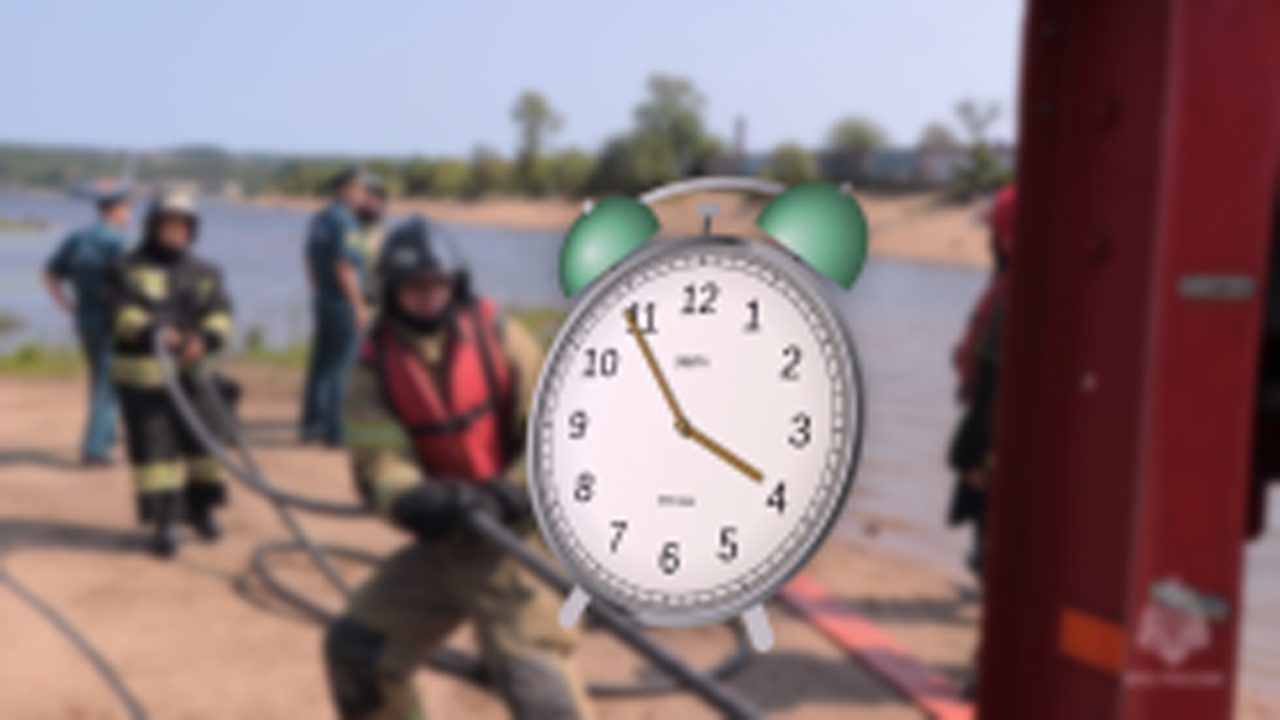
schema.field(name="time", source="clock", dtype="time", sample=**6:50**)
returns **3:54**
